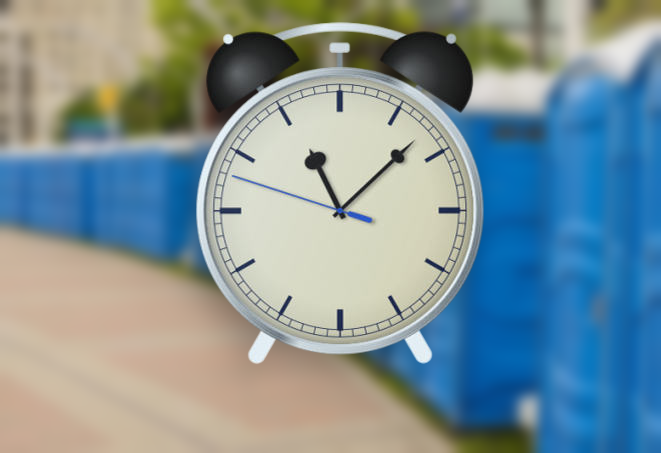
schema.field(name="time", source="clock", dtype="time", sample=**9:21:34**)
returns **11:07:48**
